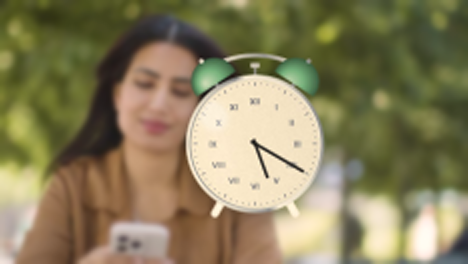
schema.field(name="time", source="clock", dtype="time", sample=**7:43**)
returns **5:20**
